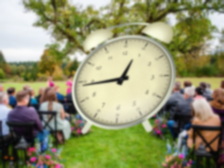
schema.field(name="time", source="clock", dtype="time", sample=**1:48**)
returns **12:44**
